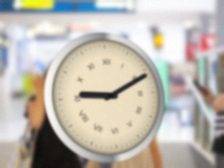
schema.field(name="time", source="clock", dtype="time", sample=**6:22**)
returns **9:11**
